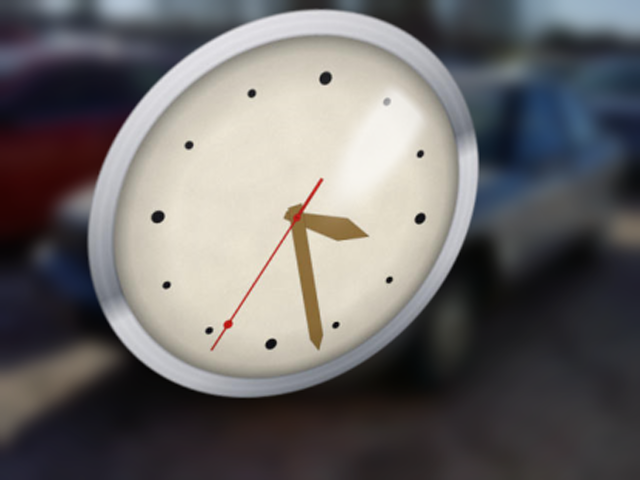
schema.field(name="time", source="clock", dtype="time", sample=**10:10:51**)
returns **3:26:34**
